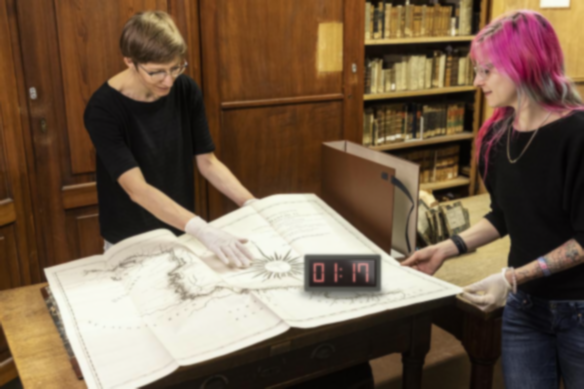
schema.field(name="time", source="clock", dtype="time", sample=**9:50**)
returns **1:17**
